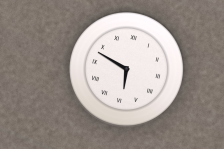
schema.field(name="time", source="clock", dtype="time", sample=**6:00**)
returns **5:48**
